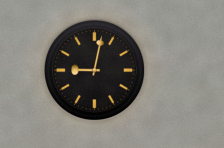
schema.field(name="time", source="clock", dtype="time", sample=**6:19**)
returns **9:02**
